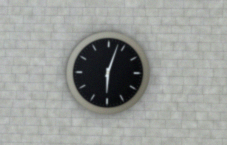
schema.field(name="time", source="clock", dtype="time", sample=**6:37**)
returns **6:03**
